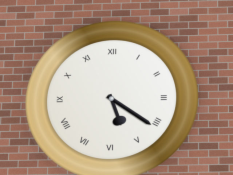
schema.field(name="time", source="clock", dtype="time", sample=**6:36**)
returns **5:21**
